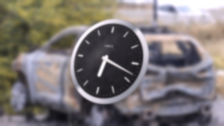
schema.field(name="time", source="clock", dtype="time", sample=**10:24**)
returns **6:18**
